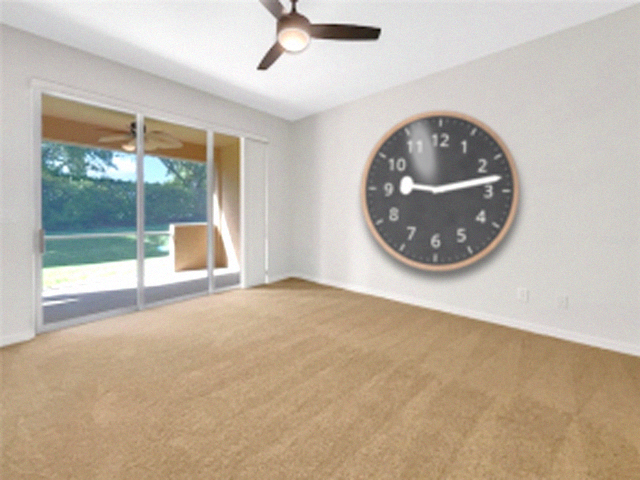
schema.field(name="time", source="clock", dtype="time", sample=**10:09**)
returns **9:13**
